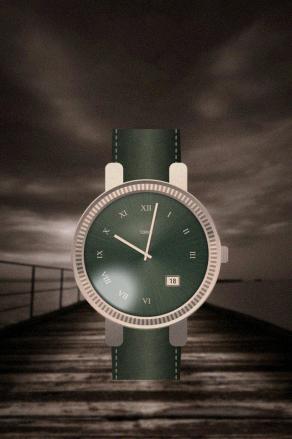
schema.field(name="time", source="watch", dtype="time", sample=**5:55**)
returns **10:02**
